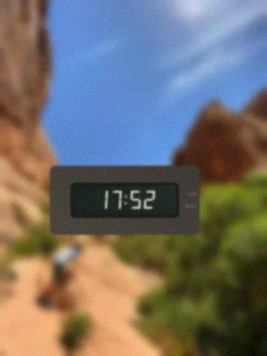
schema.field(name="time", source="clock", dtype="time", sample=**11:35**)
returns **17:52**
